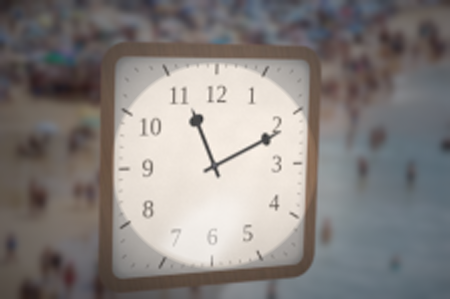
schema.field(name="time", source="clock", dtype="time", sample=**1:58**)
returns **11:11**
